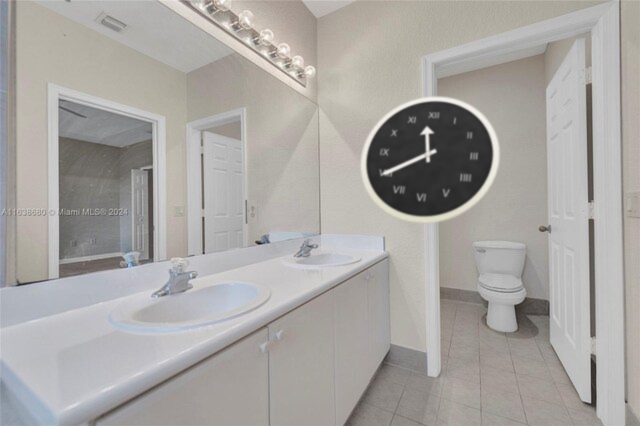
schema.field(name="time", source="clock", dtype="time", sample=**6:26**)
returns **11:40**
